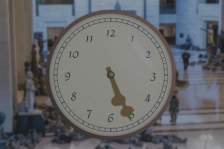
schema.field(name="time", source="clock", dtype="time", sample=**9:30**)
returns **5:26**
